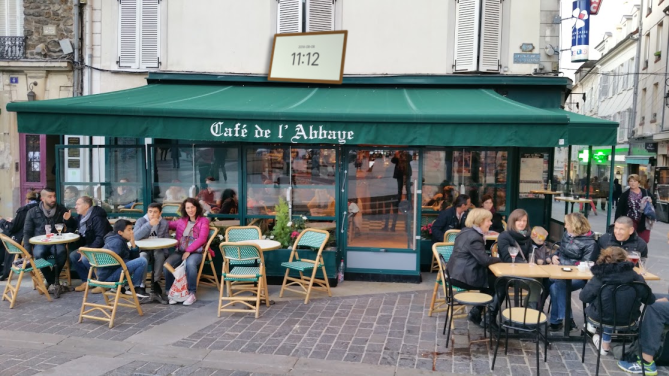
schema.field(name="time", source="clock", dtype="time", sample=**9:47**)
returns **11:12**
